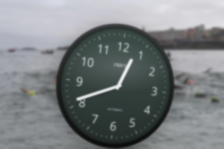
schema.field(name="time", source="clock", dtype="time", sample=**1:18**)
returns **12:41**
